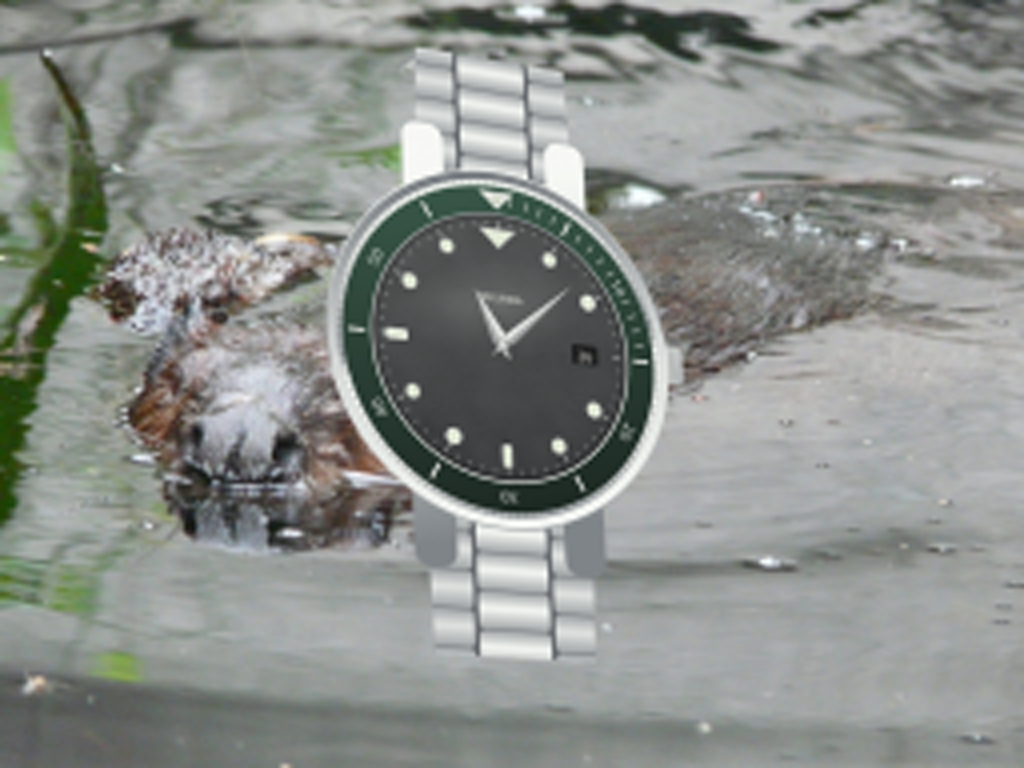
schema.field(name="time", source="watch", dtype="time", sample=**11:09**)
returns **11:08**
